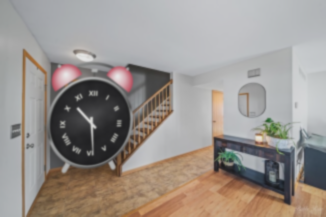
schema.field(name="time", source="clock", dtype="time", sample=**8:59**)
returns **10:29**
